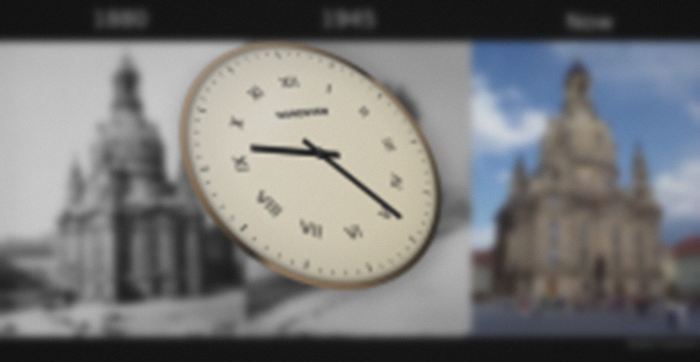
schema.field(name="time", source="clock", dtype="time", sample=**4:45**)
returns **9:24**
